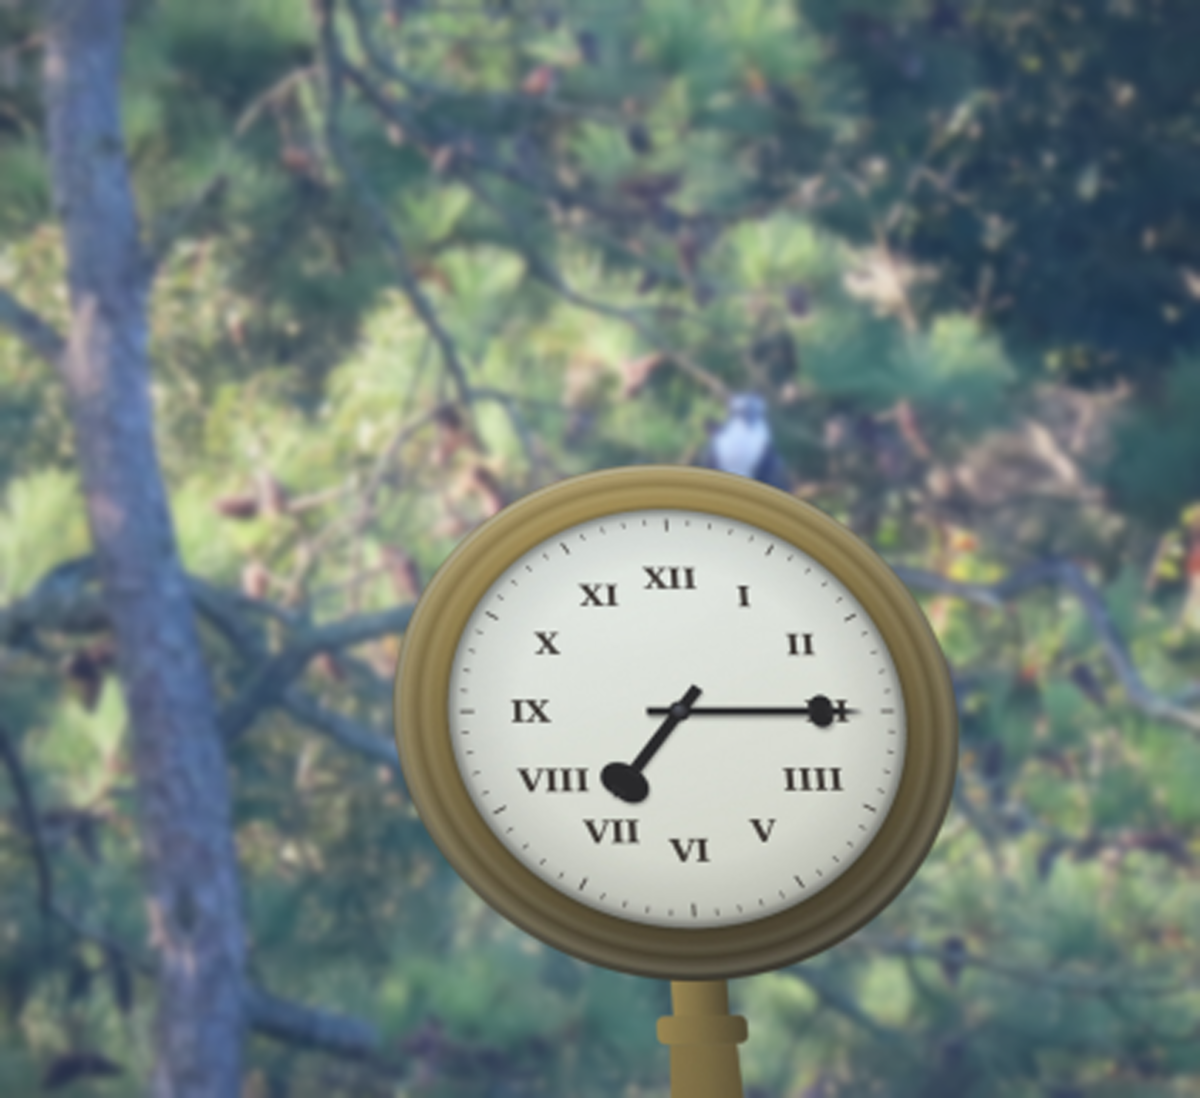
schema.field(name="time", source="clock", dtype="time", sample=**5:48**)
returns **7:15**
